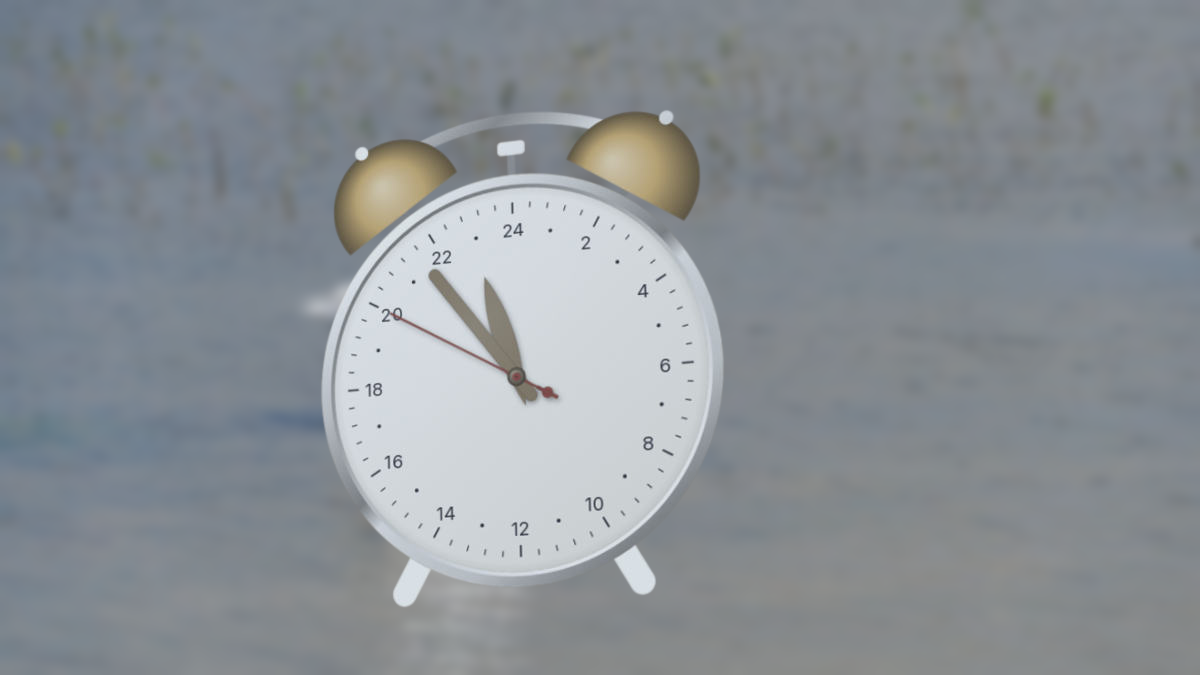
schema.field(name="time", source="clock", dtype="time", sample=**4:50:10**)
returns **22:53:50**
